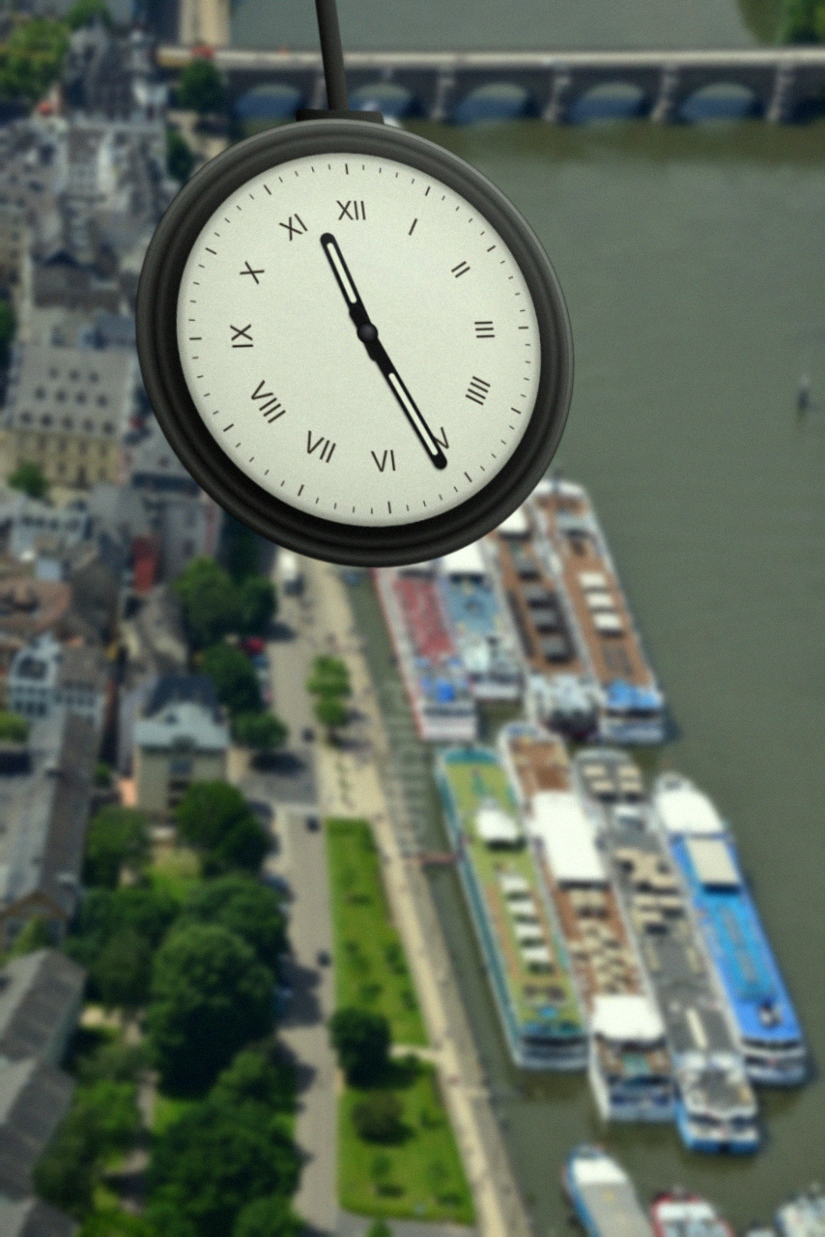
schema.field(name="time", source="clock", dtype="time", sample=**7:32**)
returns **11:26**
